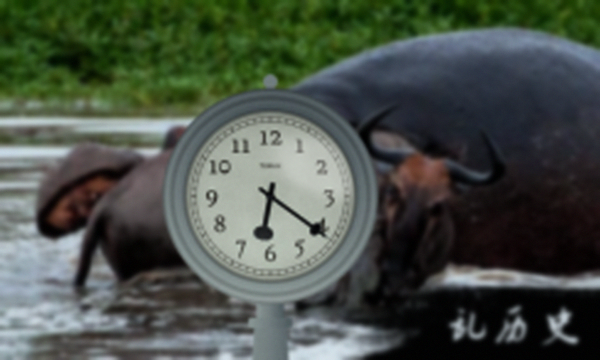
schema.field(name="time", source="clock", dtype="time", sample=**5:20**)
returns **6:21**
